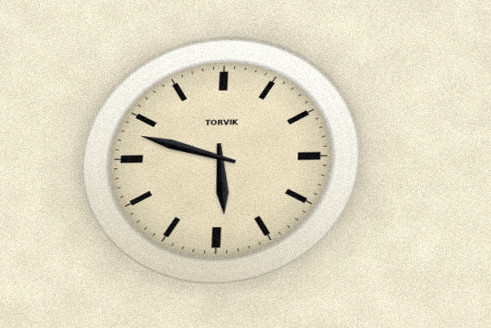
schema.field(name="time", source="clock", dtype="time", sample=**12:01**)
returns **5:48**
